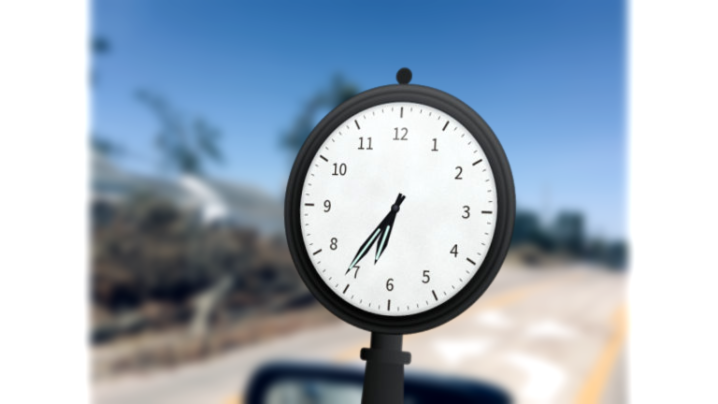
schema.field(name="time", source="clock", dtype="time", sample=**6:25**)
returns **6:36**
